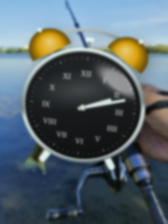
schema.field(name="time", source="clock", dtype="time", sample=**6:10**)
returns **2:12**
